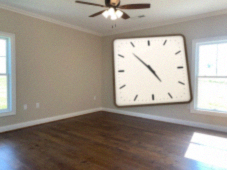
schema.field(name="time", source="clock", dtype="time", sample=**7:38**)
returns **4:53**
